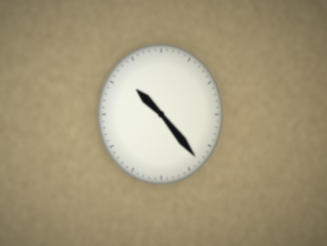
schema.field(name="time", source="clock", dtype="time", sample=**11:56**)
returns **10:23**
